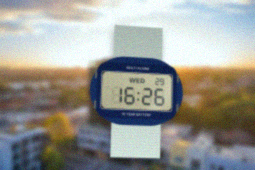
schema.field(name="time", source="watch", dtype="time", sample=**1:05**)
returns **16:26**
